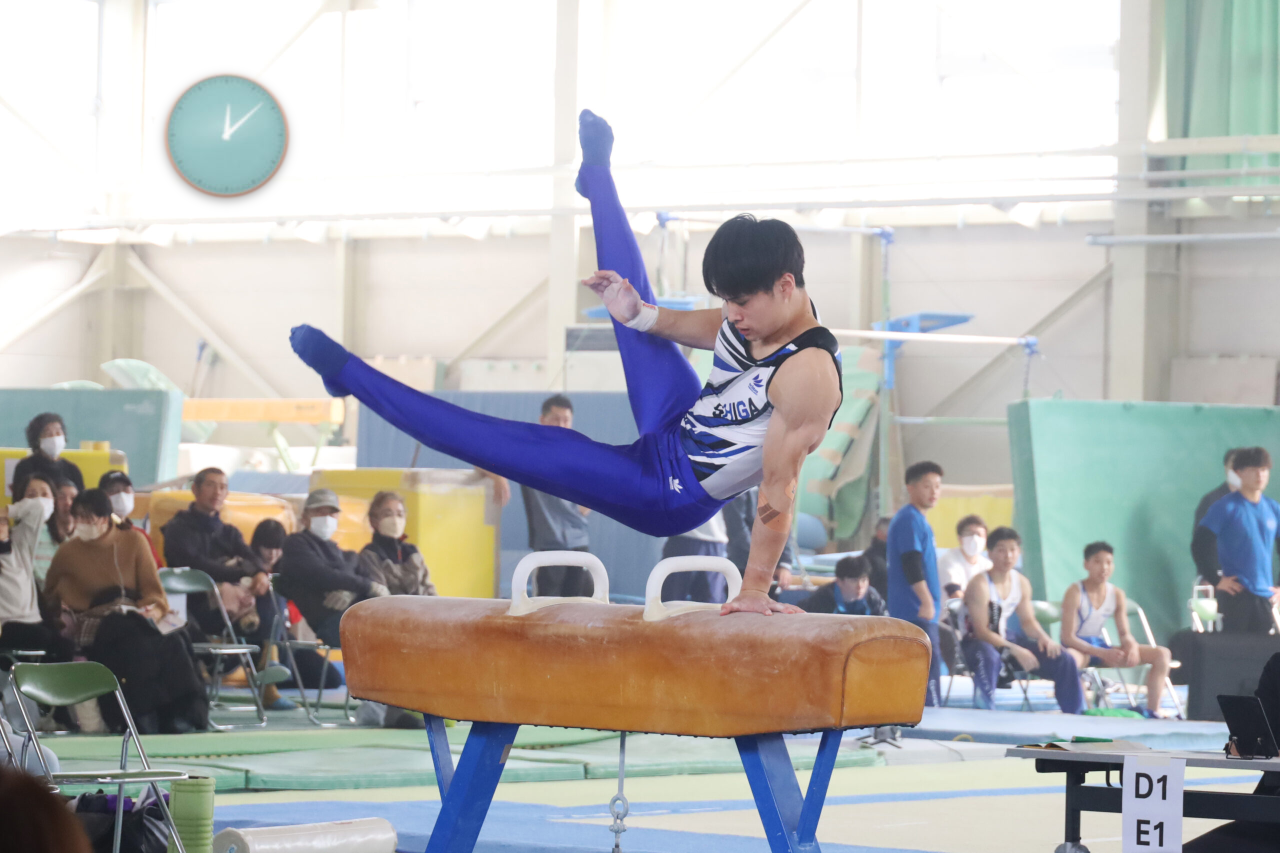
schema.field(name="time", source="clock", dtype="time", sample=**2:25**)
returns **12:08**
